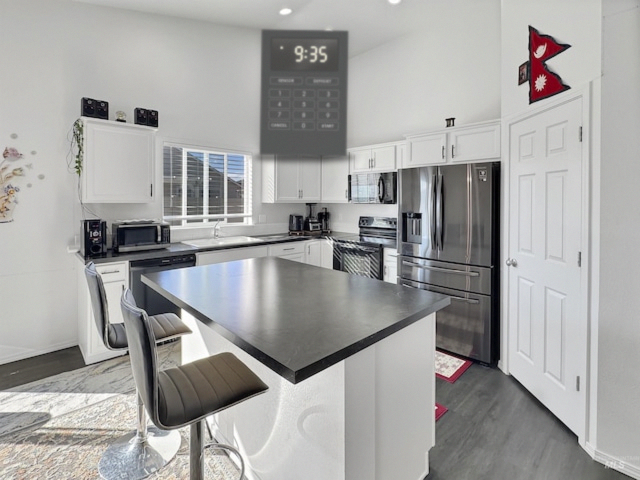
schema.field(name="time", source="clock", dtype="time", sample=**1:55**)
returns **9:35**
